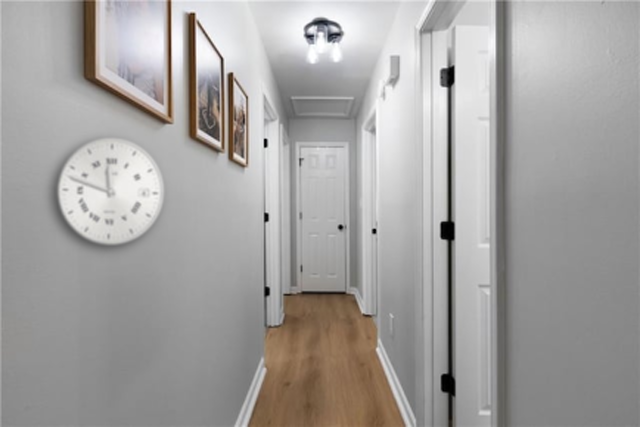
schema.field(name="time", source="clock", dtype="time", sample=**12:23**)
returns **11:48**
